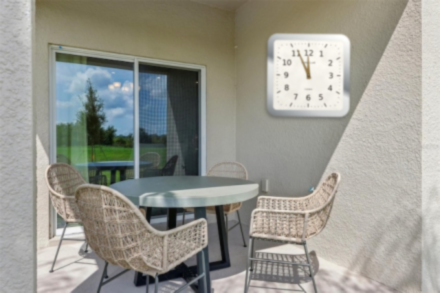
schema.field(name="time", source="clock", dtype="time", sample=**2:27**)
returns **11:56**
